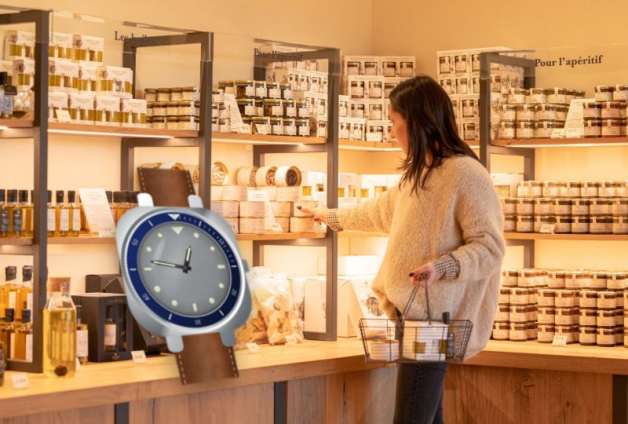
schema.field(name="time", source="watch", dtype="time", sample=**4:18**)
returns **12:47**
